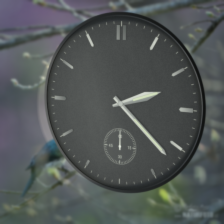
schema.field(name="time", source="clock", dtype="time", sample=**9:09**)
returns **2:22**
